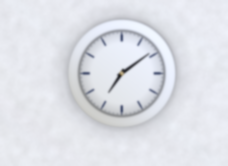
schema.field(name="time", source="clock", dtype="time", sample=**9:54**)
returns **7:09**
